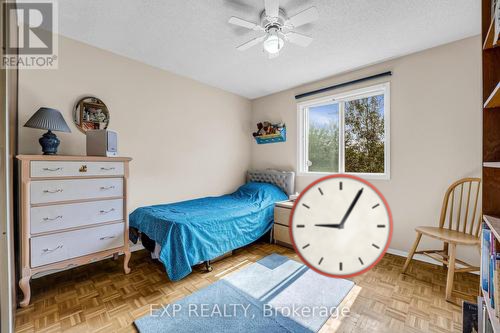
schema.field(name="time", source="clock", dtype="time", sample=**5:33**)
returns **9:05**
